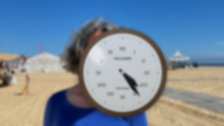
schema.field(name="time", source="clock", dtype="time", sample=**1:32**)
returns **4:24**
